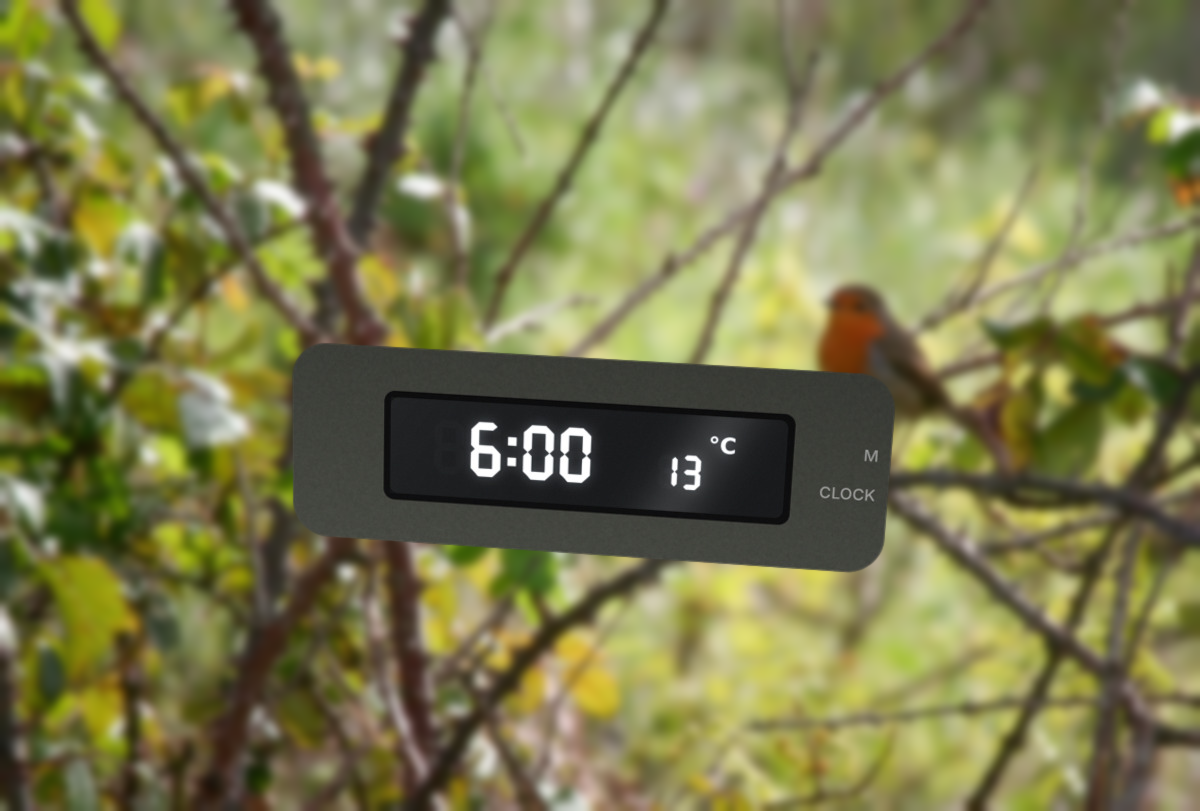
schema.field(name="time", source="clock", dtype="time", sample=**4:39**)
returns **6:00**
